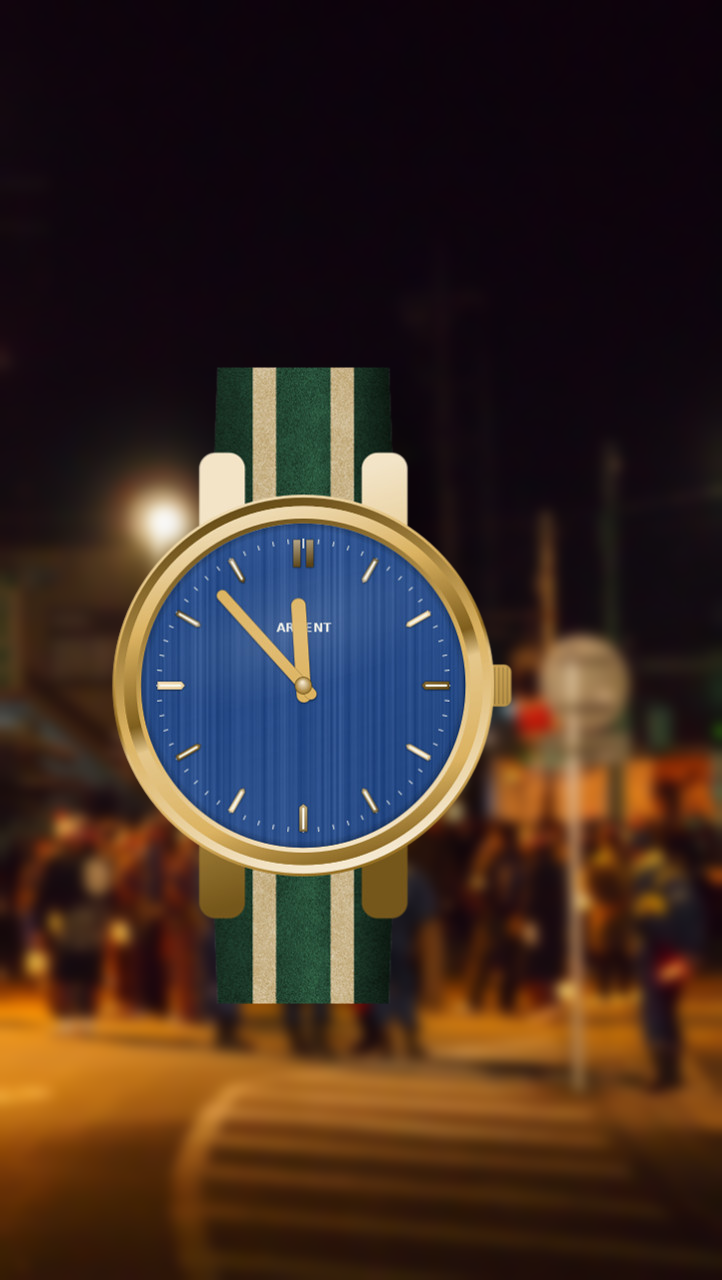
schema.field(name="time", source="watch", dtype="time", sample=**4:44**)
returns **11:53**
